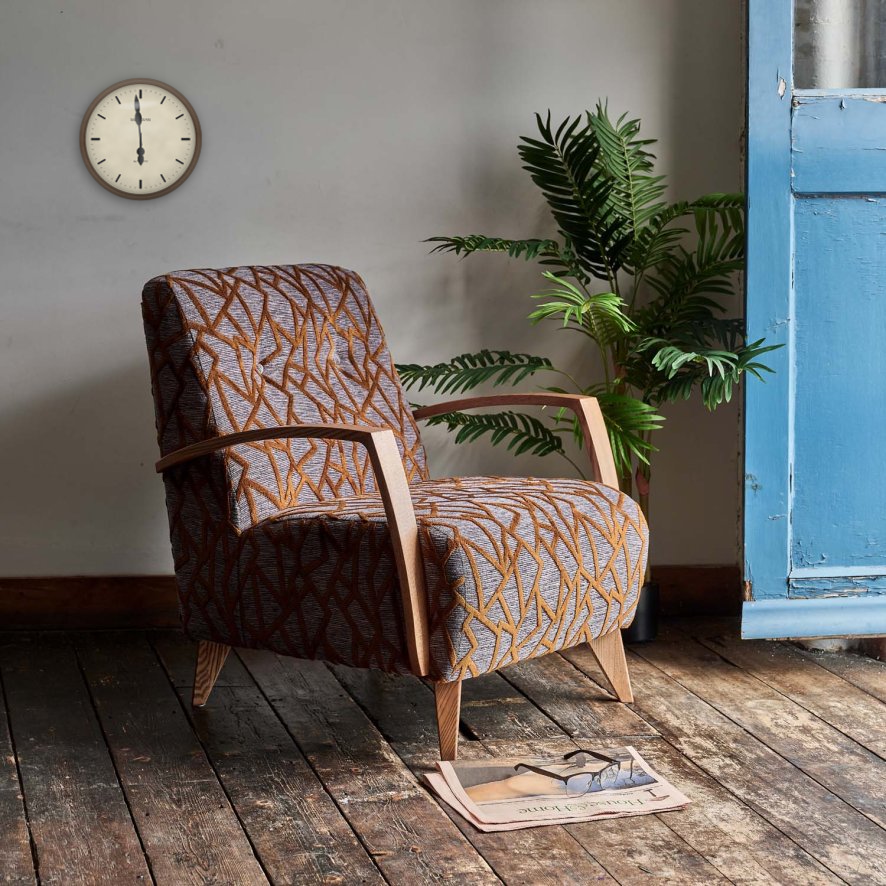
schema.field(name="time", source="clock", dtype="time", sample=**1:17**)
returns **5:59**
